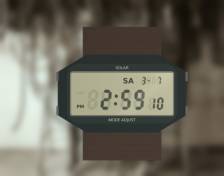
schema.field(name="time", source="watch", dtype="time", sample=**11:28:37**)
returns **2:59:10**
